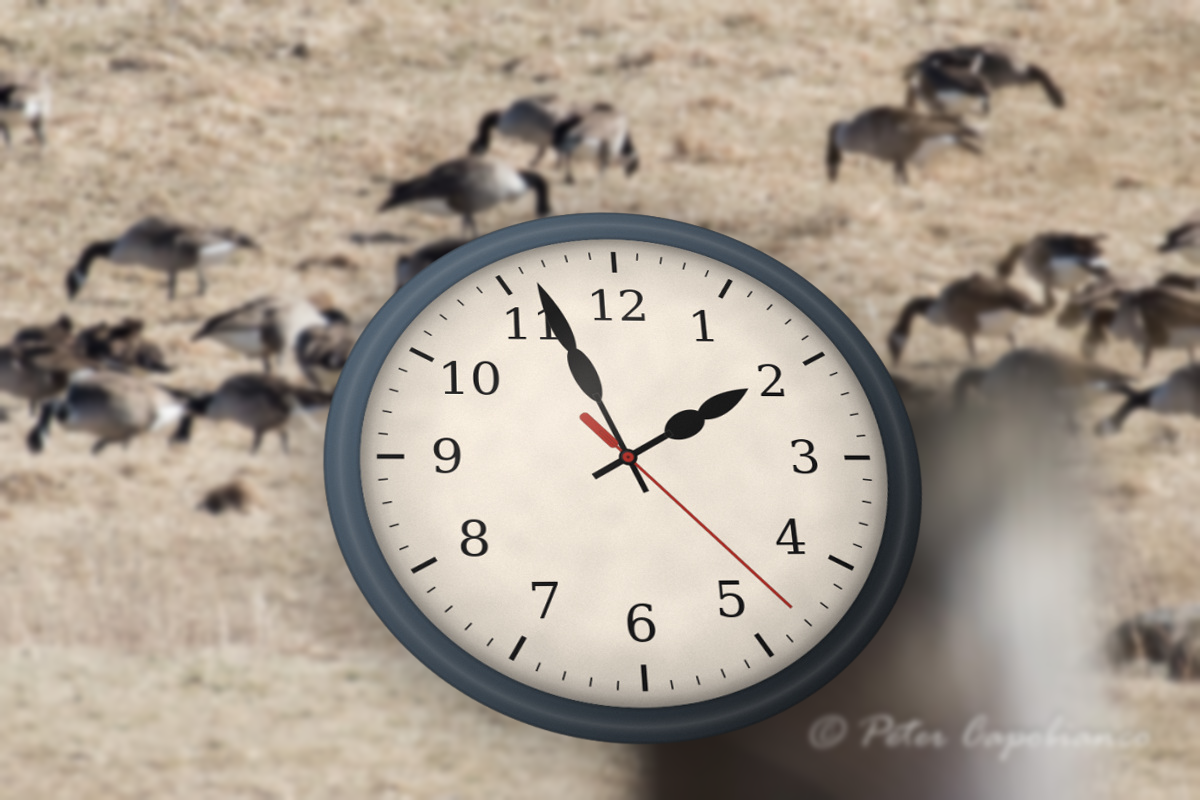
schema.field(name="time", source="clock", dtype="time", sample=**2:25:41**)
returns **1:56:23**
